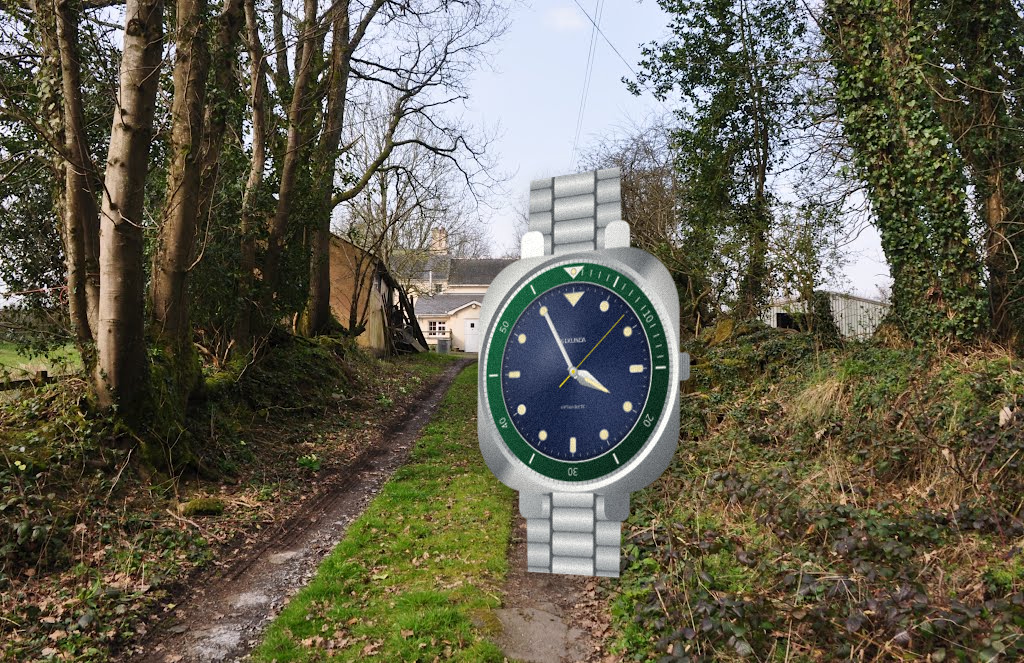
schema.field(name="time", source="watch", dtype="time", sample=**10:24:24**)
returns **3:55:08**
